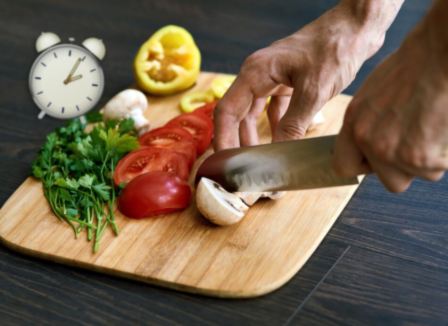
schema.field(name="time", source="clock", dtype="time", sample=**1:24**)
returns **2:04**
